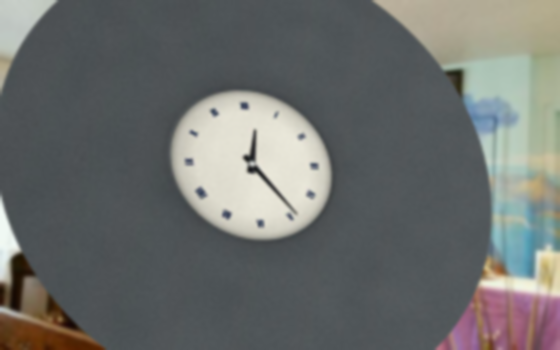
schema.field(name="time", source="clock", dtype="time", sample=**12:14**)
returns **12:24**
